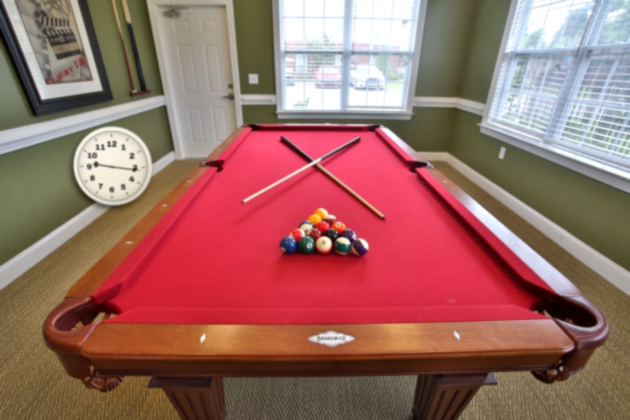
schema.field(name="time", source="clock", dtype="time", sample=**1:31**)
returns **9:16**
